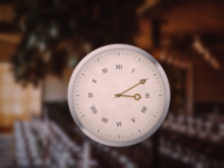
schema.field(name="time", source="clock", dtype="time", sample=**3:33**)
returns **3:10**
